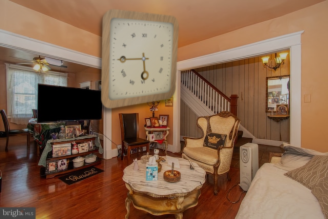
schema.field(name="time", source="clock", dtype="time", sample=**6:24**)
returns **5:45**
